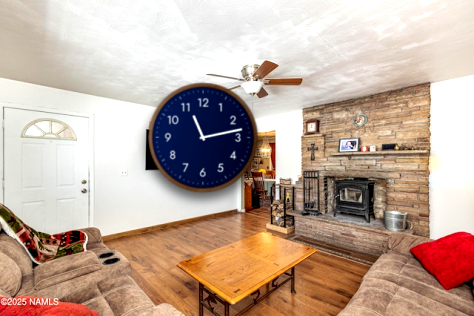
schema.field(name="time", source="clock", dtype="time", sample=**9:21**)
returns **11:13**
